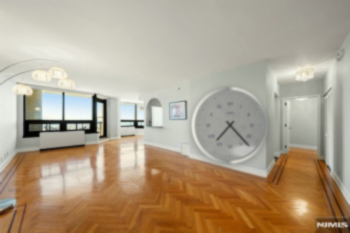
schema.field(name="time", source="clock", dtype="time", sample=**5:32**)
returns **7:23**
